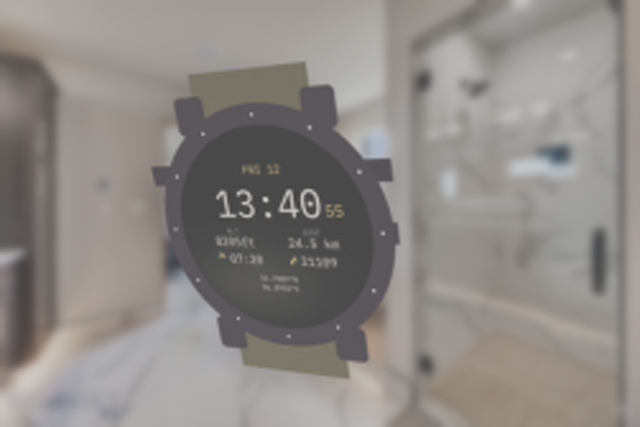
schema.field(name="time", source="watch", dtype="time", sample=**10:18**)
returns **13:40**
